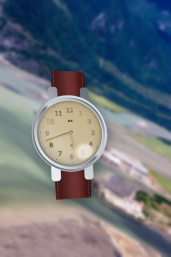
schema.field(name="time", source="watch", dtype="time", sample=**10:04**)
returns **5:42**
